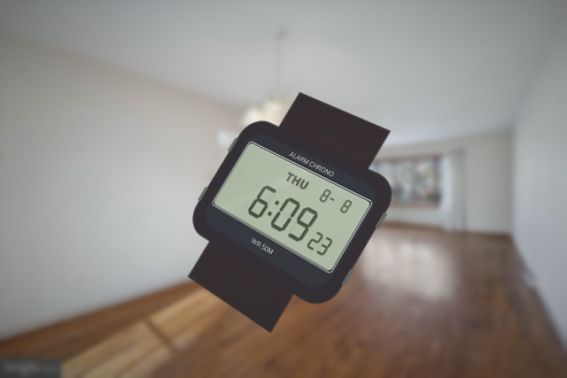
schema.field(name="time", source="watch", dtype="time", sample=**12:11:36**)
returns **6:09:23**
